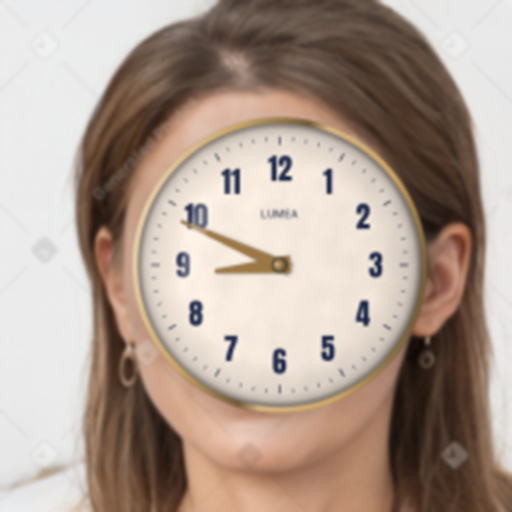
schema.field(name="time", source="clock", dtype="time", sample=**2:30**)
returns **8:49**
